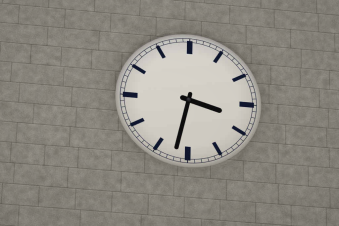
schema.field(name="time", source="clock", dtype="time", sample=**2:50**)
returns **3:32**
